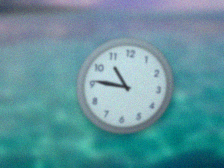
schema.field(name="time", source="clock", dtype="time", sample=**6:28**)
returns **10:46**
